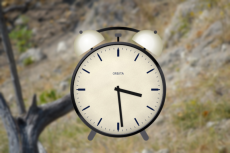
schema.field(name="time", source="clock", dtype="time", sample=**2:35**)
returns **3:29**
